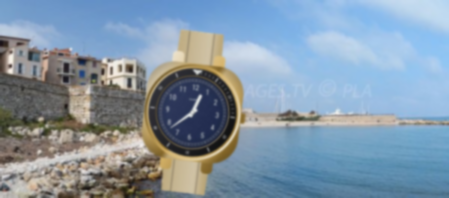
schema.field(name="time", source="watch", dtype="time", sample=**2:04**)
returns **12:38**
